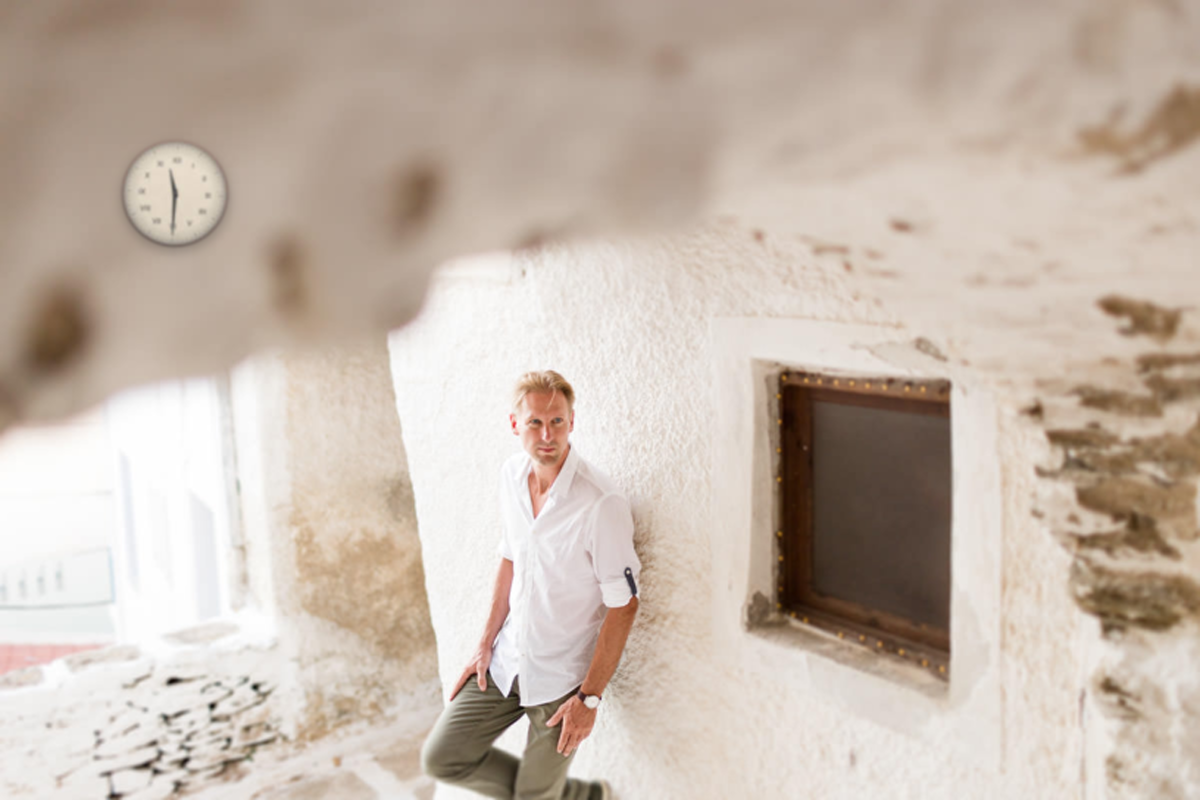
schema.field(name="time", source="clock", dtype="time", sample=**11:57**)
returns **11:30**
